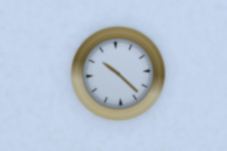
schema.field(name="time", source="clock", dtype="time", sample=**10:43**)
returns **10:23**
